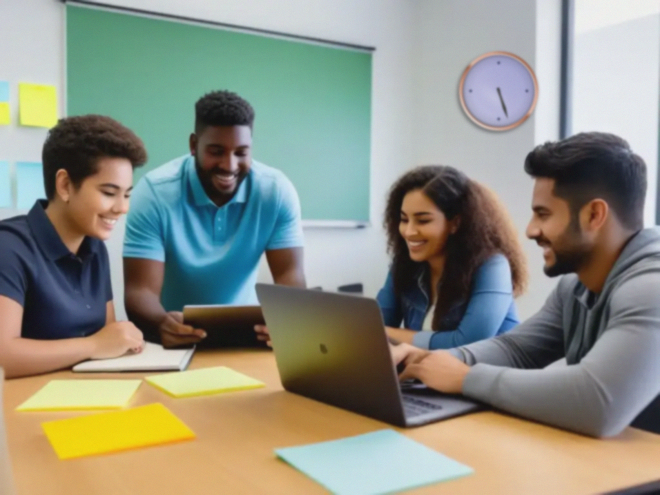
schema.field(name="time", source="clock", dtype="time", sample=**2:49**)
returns **5:27**
